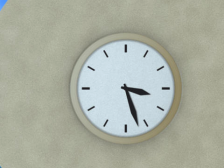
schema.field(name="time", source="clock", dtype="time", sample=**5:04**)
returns **3:27**
